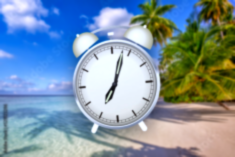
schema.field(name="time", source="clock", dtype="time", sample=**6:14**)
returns **7:03**
